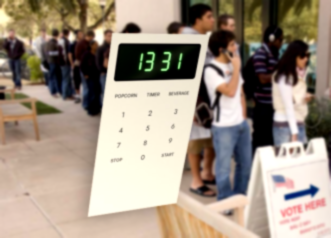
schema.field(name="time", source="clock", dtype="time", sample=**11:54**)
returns **13:31**
